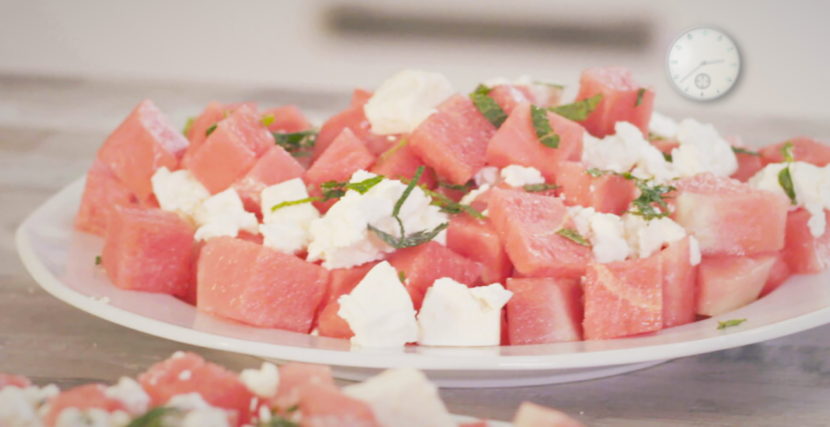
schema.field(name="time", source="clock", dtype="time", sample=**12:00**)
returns **2:38**
